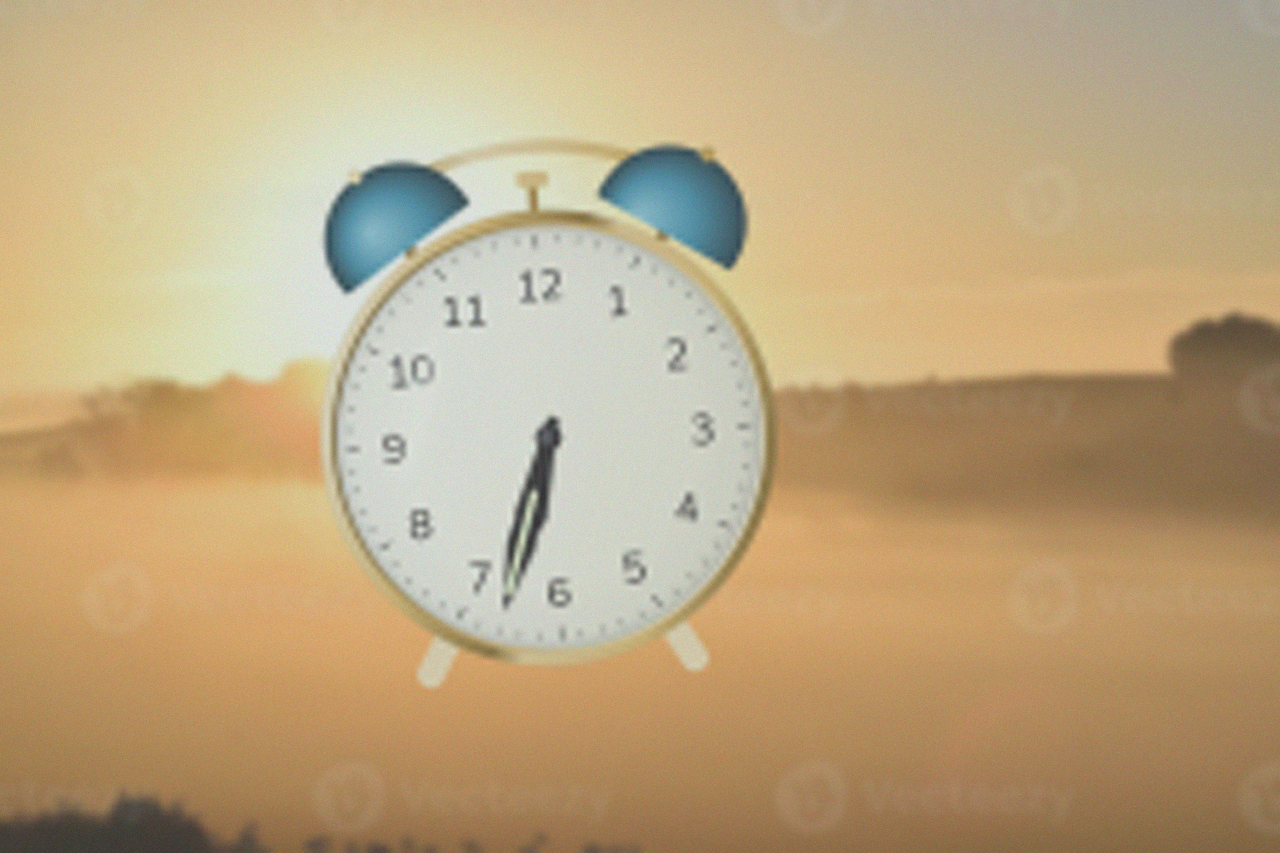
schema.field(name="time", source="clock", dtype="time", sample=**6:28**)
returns **6:33**
